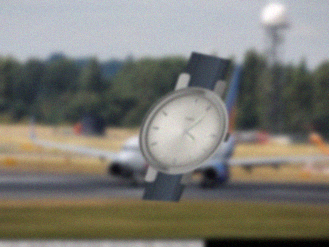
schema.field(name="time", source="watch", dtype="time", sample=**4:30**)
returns **4:06**
